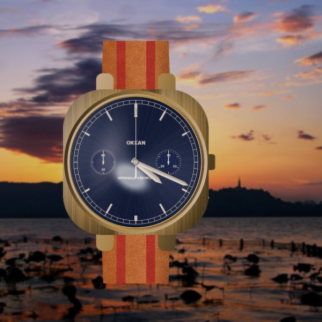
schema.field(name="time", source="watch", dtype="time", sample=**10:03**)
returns **4:19**
